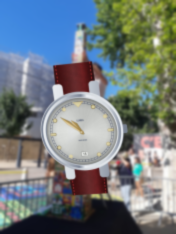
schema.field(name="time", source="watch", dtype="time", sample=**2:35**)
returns **10:52**
